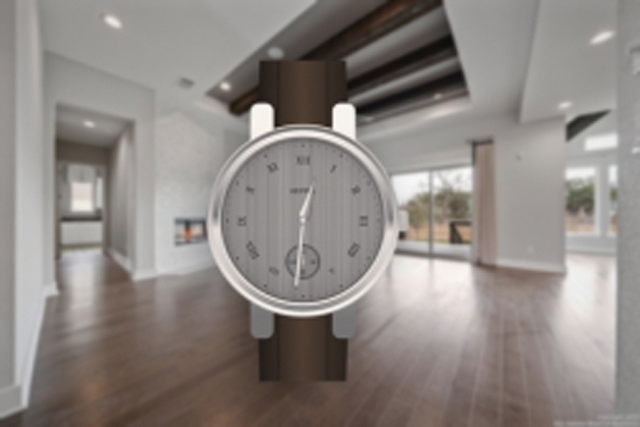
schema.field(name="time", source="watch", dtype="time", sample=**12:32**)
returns **12:31**
